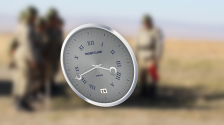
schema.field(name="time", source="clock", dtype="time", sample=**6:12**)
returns **3:42**
